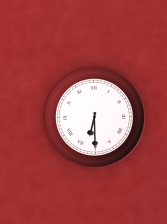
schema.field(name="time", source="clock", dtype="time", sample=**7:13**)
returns **6:30**
